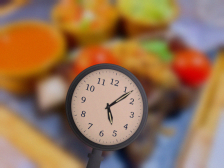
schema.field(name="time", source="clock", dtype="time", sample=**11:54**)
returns **5:07**
